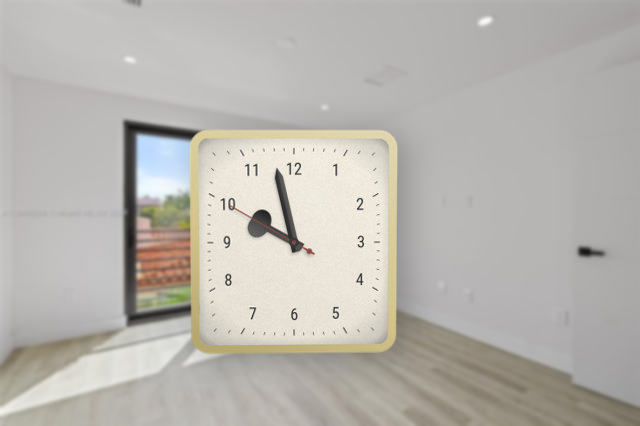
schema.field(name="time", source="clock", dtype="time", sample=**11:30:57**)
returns **9:57:50**
